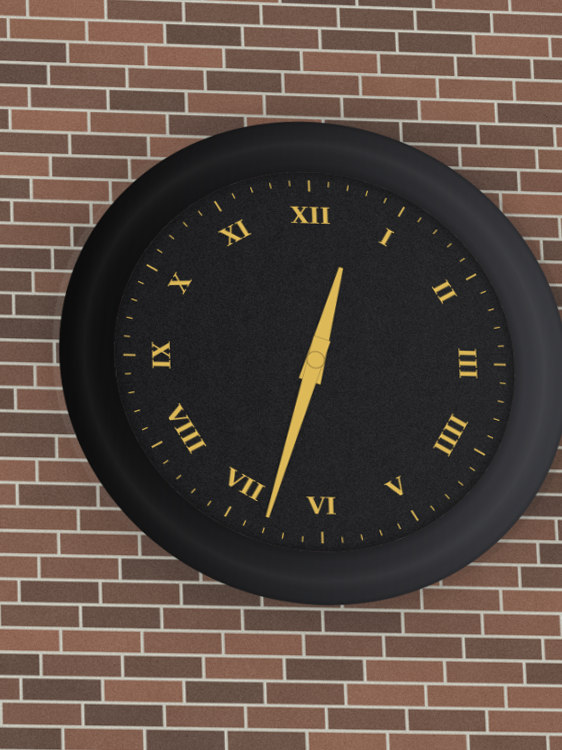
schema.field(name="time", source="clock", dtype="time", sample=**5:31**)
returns **12:33**
